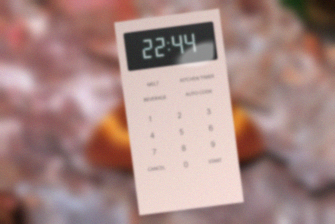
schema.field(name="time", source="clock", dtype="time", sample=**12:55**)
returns **22:44**
